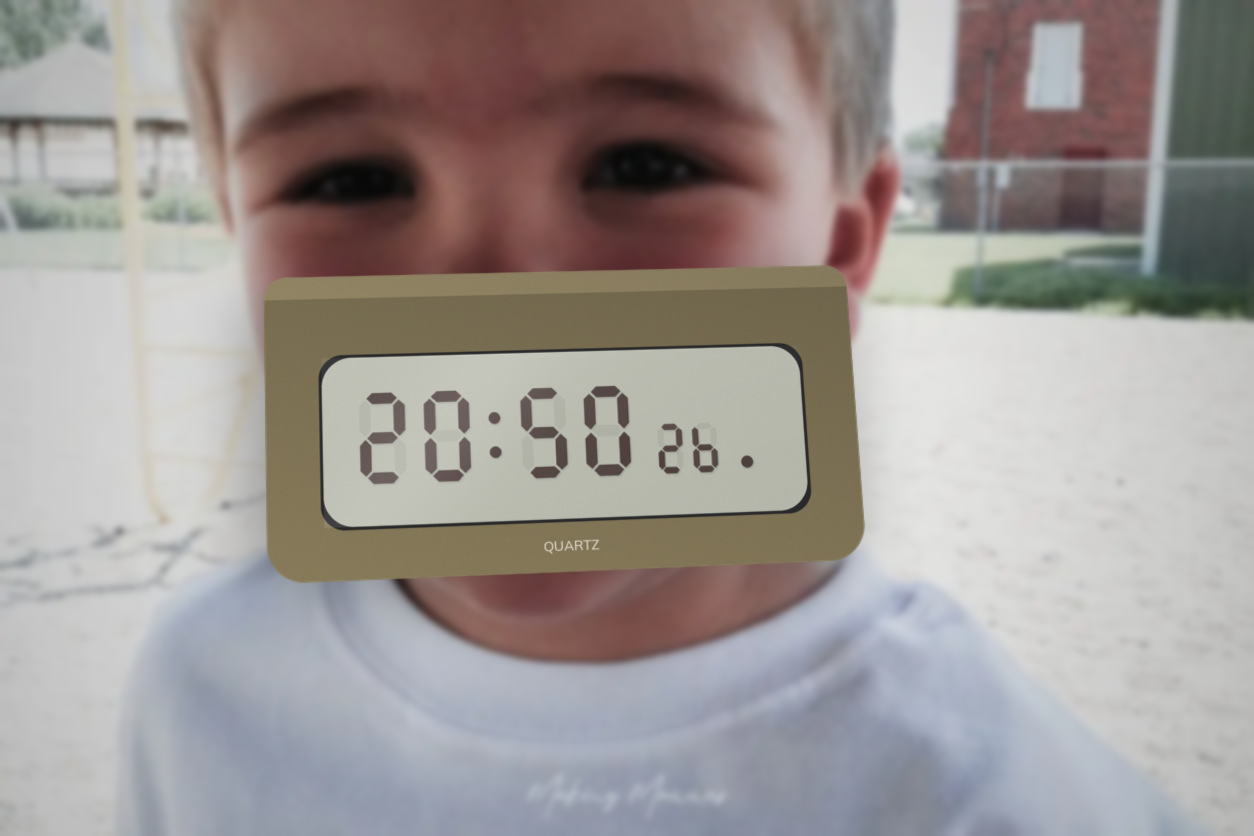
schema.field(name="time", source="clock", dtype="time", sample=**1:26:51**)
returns **20:50:26**
